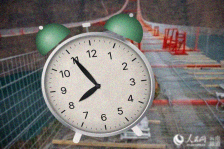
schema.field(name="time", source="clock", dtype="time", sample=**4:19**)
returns **7:55**
